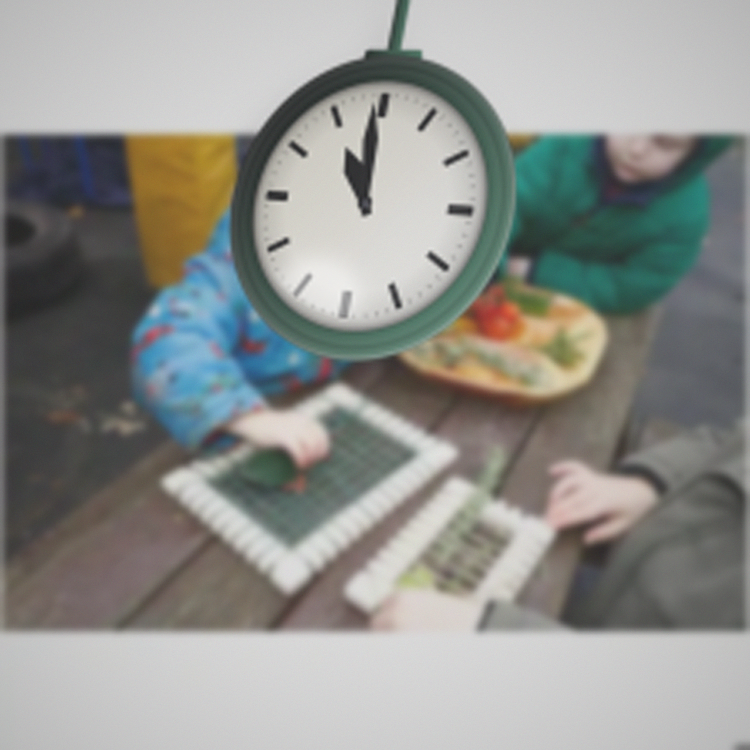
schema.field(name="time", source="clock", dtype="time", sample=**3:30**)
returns **10:59**
